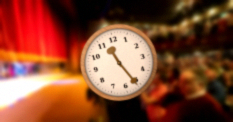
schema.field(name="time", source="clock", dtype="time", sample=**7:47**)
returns **11:26**
